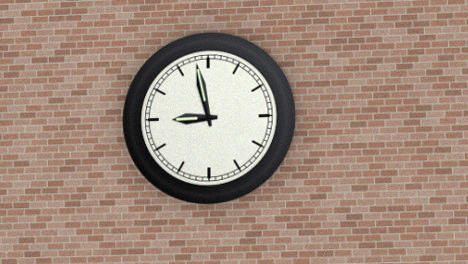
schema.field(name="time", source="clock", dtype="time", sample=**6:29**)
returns **8:58**
